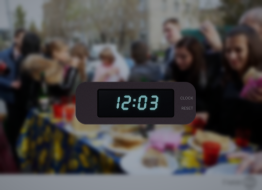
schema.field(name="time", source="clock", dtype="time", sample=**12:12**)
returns **12:03**
